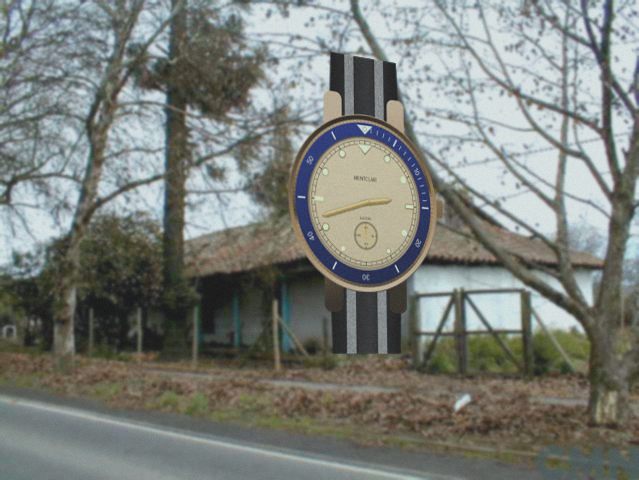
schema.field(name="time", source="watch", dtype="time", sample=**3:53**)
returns **2:42**
